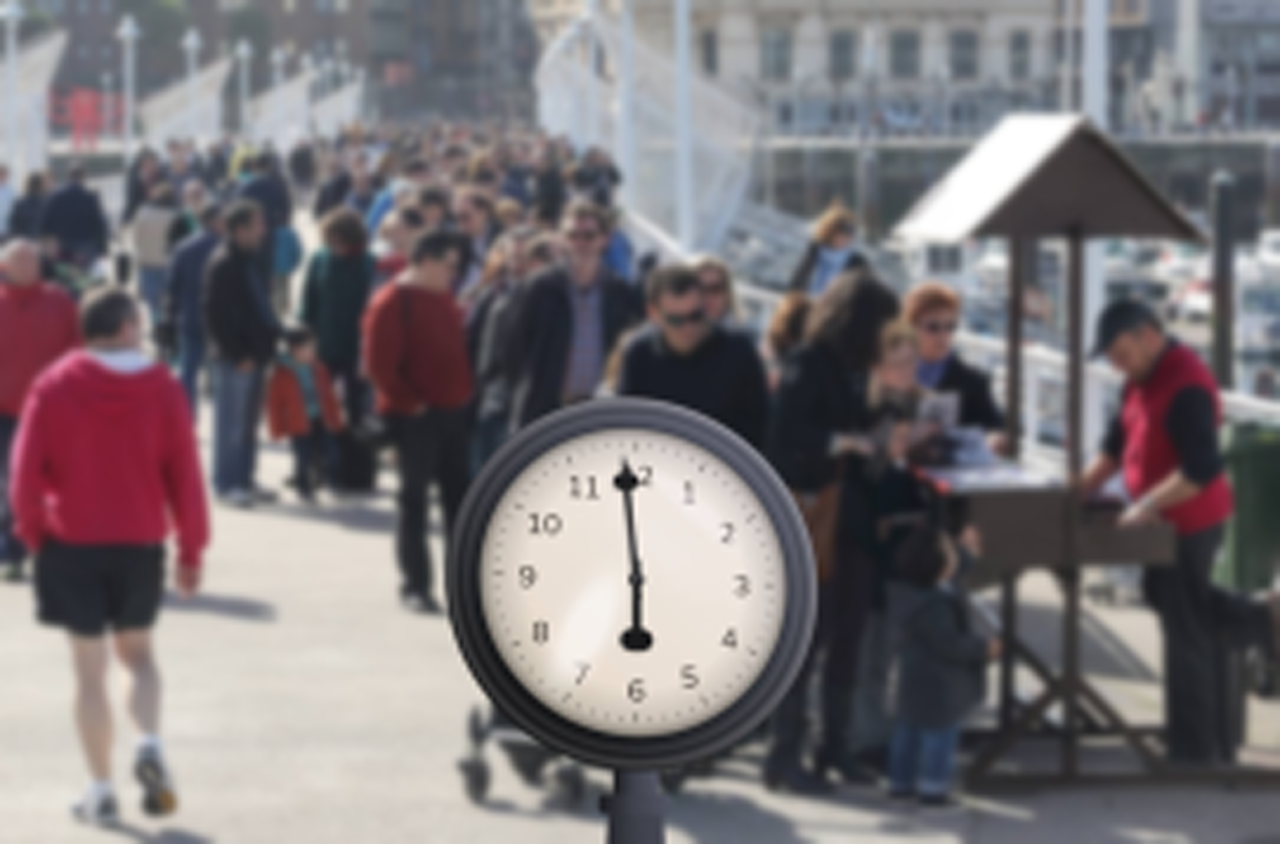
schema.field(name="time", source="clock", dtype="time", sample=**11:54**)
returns **5:59**
